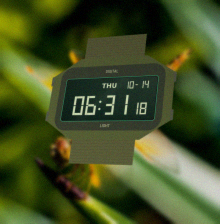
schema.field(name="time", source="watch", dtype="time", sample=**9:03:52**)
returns **6:31:18**
